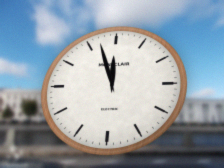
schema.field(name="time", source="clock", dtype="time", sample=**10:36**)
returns **11:57**
